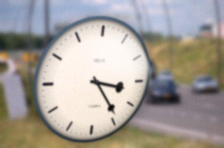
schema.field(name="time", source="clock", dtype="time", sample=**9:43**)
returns **3:24**
